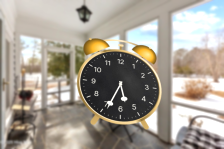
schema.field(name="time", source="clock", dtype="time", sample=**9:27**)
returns **5:34**
